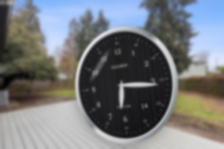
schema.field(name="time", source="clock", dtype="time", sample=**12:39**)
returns **6:16**
